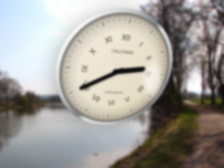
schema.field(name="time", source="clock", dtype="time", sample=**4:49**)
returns **2:40**
